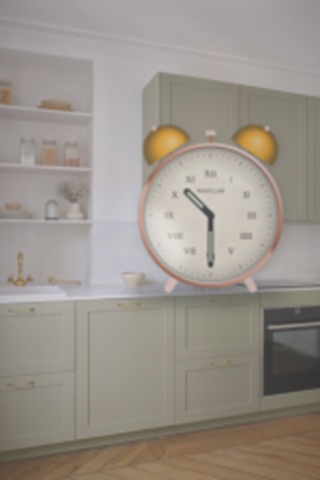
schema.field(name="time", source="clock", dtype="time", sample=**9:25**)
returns **10:30**
